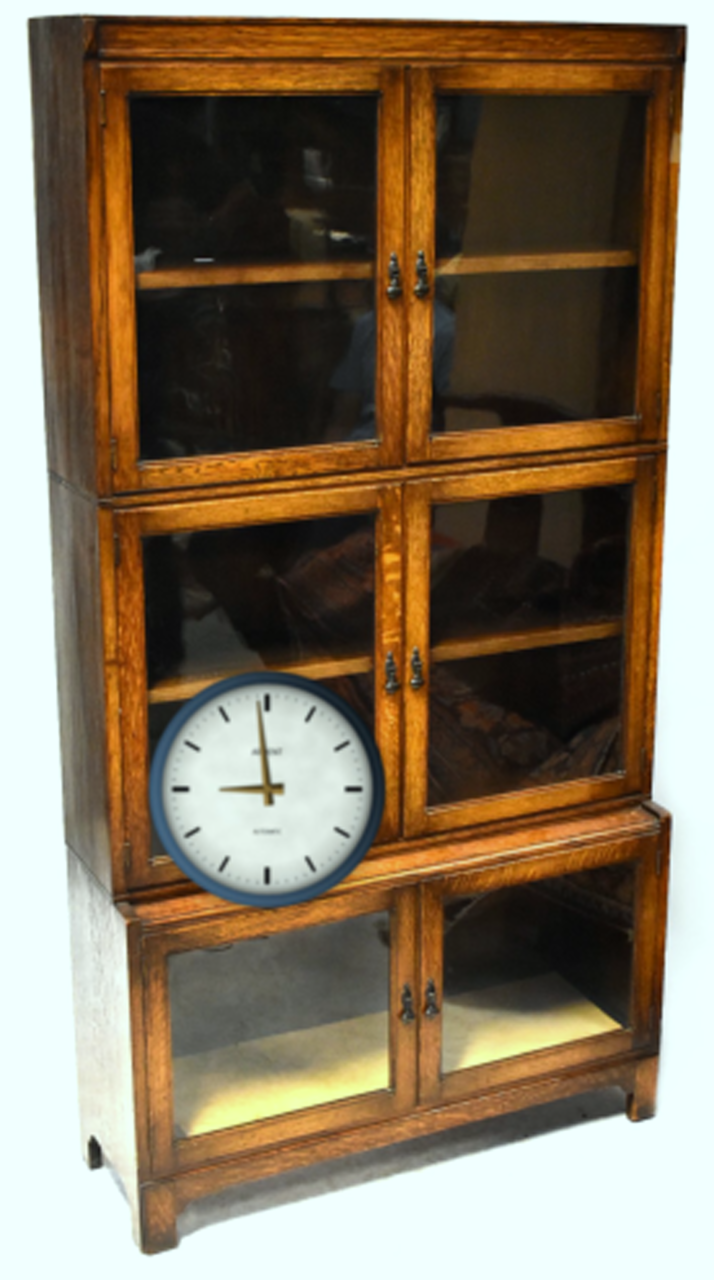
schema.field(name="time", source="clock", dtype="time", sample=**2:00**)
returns **8:59**
